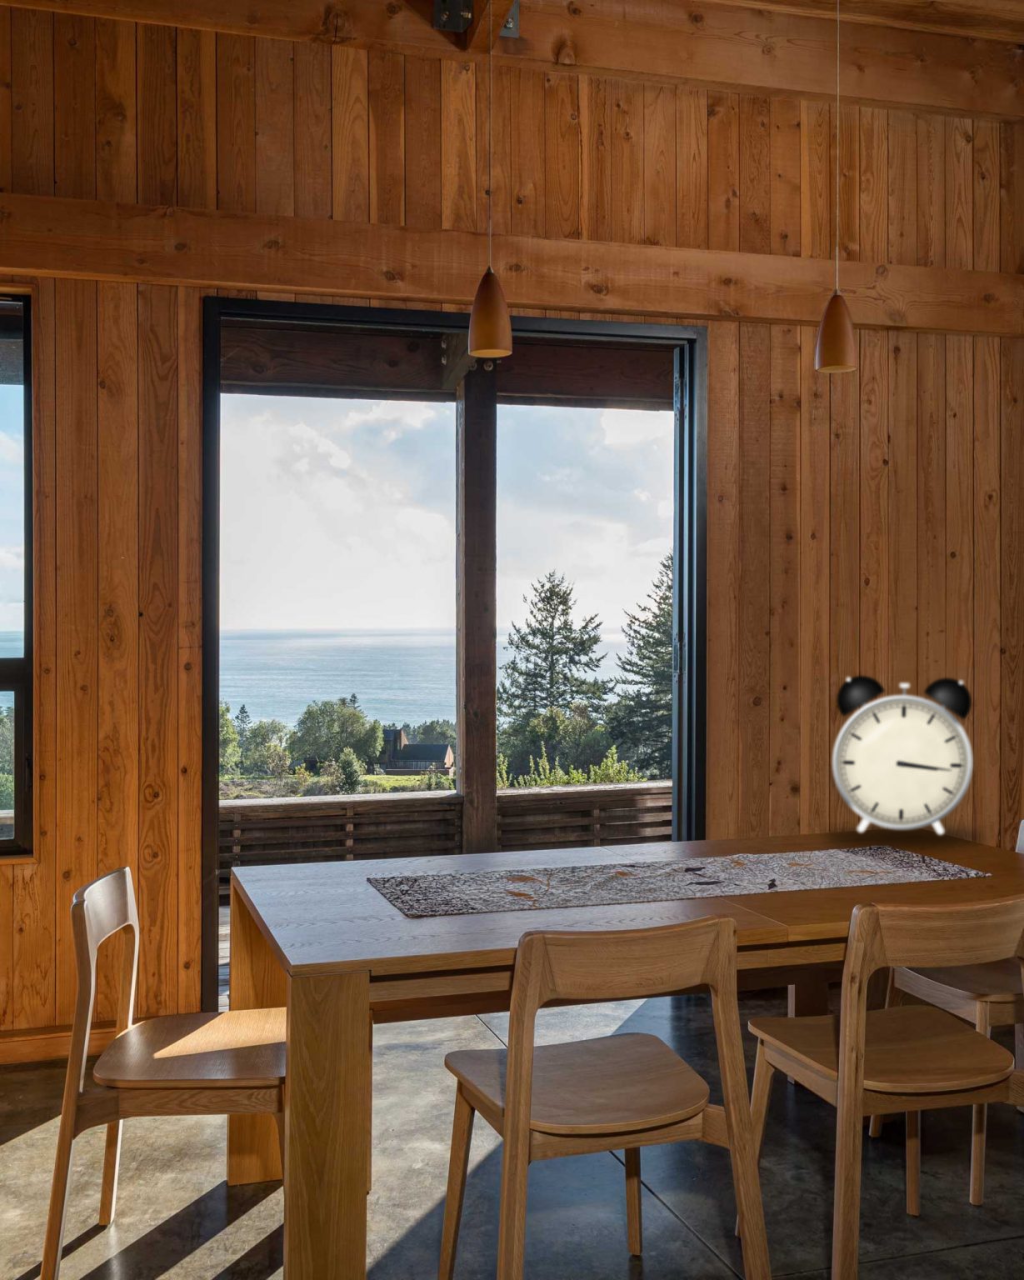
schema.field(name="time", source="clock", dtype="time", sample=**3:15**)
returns **3:16**
